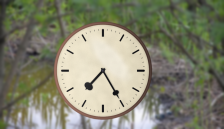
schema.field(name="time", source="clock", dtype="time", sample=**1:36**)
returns **7:25**
